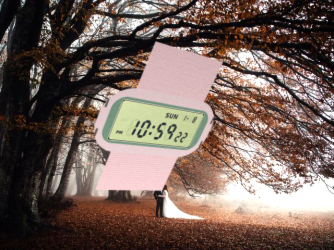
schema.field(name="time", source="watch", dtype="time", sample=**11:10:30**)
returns **10:59:22**
